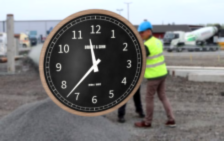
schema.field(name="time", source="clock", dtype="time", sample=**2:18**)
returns **11:37**
